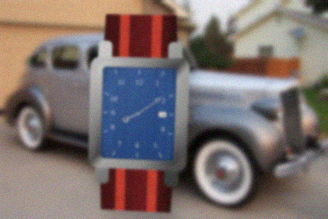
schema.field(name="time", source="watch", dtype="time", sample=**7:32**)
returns **8:09**
